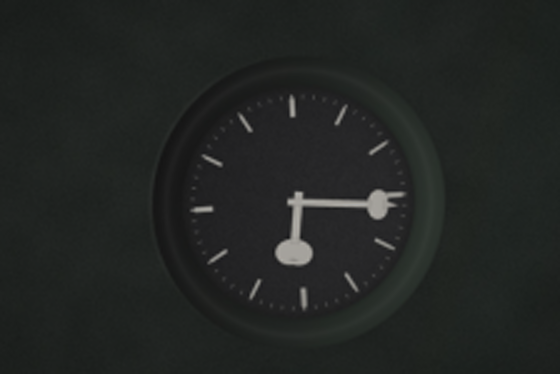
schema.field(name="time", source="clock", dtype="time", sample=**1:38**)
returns **6:16**
